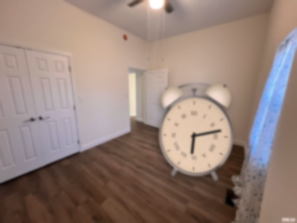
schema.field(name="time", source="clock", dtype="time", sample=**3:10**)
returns **6:13**
